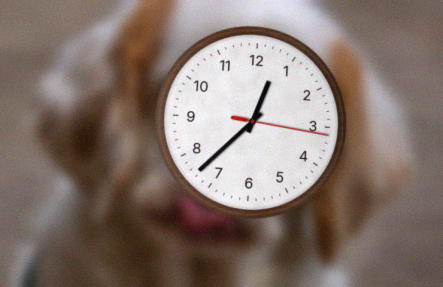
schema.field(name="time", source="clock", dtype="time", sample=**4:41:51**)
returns **12:37:16**
